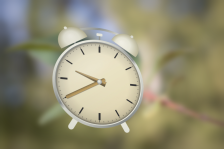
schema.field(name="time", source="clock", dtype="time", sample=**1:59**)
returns **9:40**
